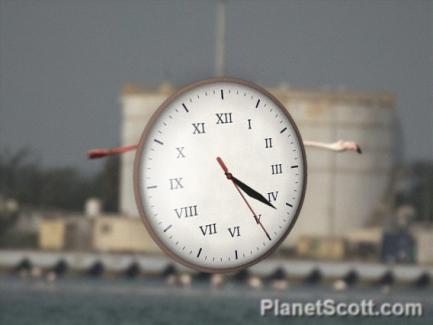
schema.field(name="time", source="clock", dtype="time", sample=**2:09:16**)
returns **4:21:25**
